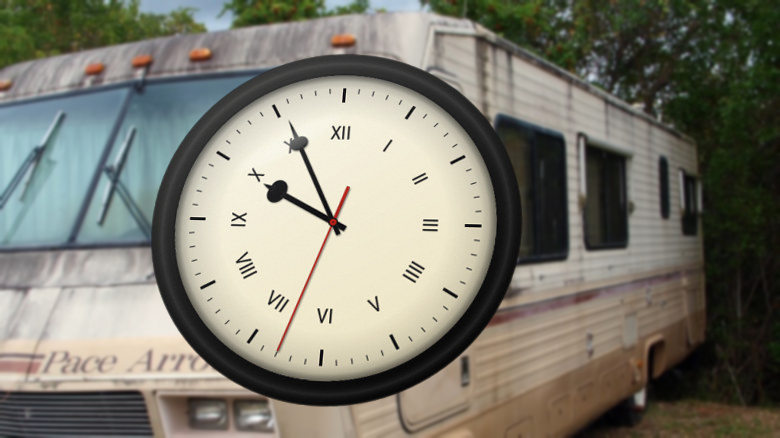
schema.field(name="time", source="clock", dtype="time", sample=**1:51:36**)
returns **9:55:33**
